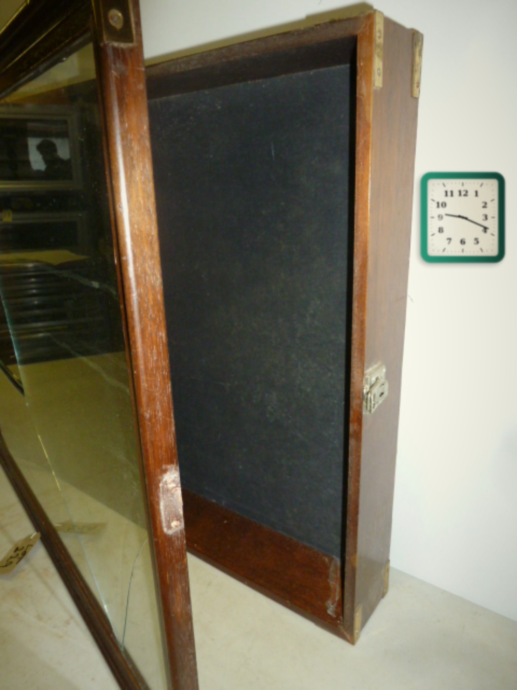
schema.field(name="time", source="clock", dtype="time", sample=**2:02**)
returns **9:19**
